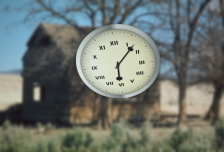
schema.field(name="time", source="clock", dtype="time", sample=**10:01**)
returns **6:07**
